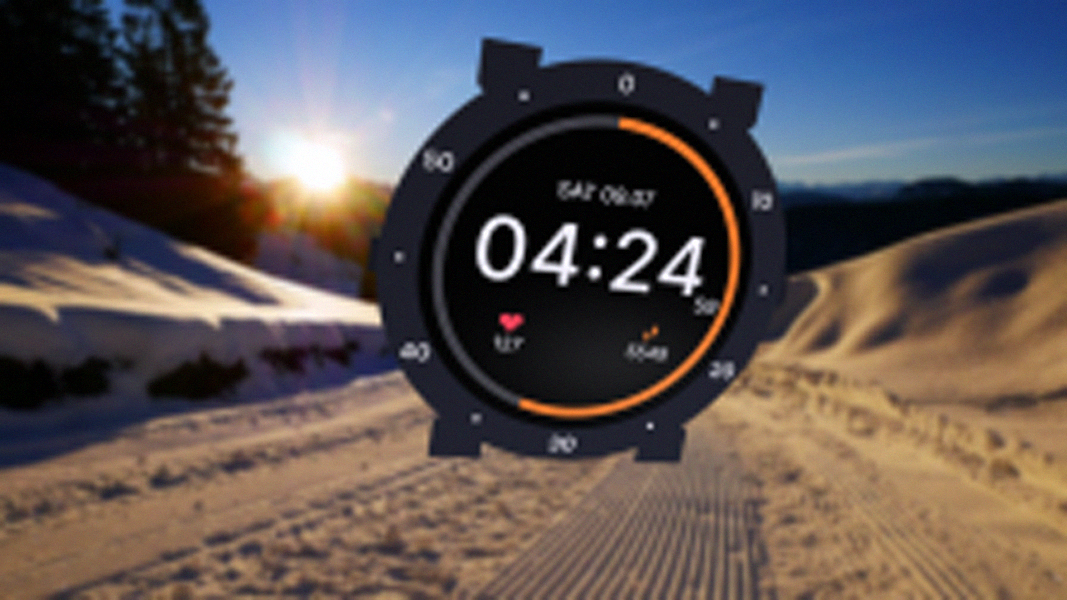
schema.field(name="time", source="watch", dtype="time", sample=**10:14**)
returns **4:24**
